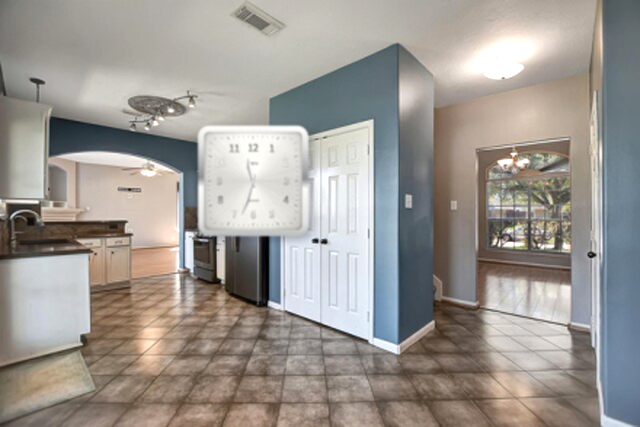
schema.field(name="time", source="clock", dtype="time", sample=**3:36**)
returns **11:33**
